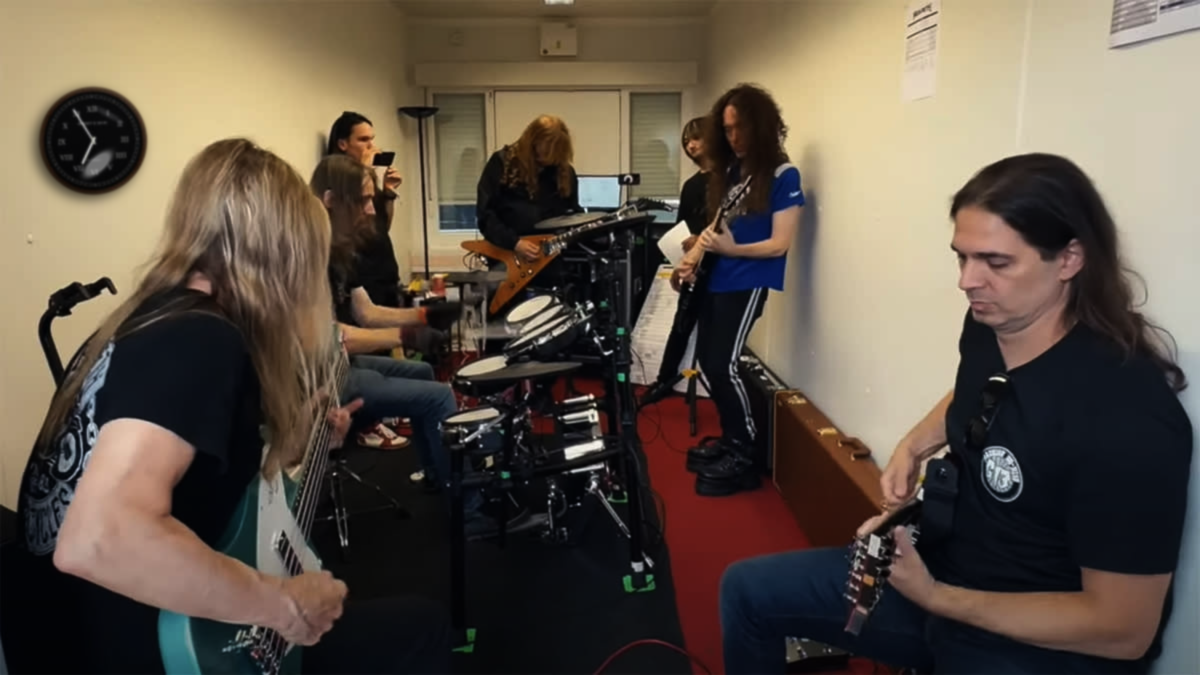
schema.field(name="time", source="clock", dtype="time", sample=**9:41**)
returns **6:55**
